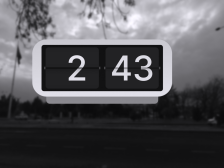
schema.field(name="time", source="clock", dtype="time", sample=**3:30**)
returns **2:43**
